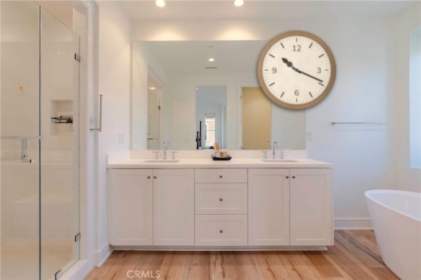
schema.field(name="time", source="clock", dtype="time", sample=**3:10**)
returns **10:19**
